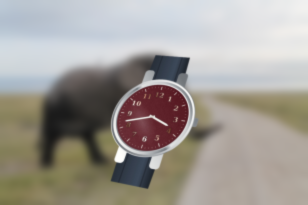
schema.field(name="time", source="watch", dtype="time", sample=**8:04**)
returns **3:42**
